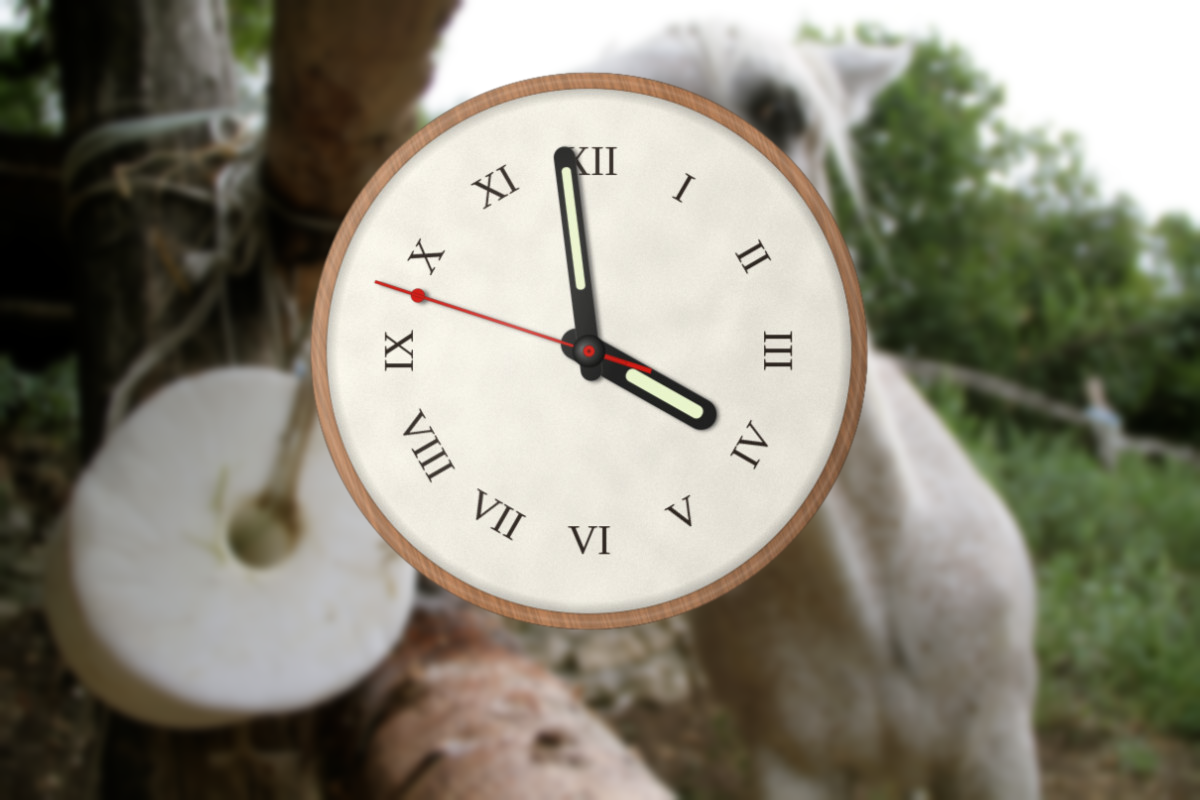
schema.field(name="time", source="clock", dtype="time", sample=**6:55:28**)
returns **3:58:48**
